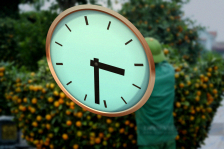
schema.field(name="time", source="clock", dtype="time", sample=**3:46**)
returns **3:32**
